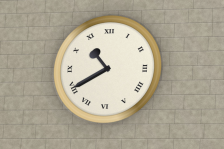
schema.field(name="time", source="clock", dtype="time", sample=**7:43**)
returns **10:40**
